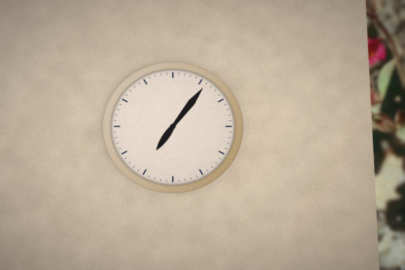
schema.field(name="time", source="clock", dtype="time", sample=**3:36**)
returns **7:06**
